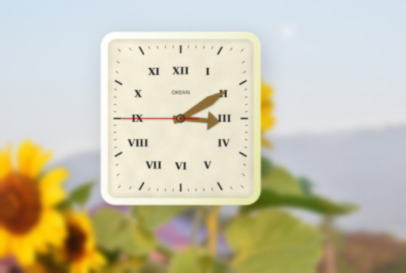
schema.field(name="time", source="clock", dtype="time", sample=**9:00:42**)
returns **3:09:45**
